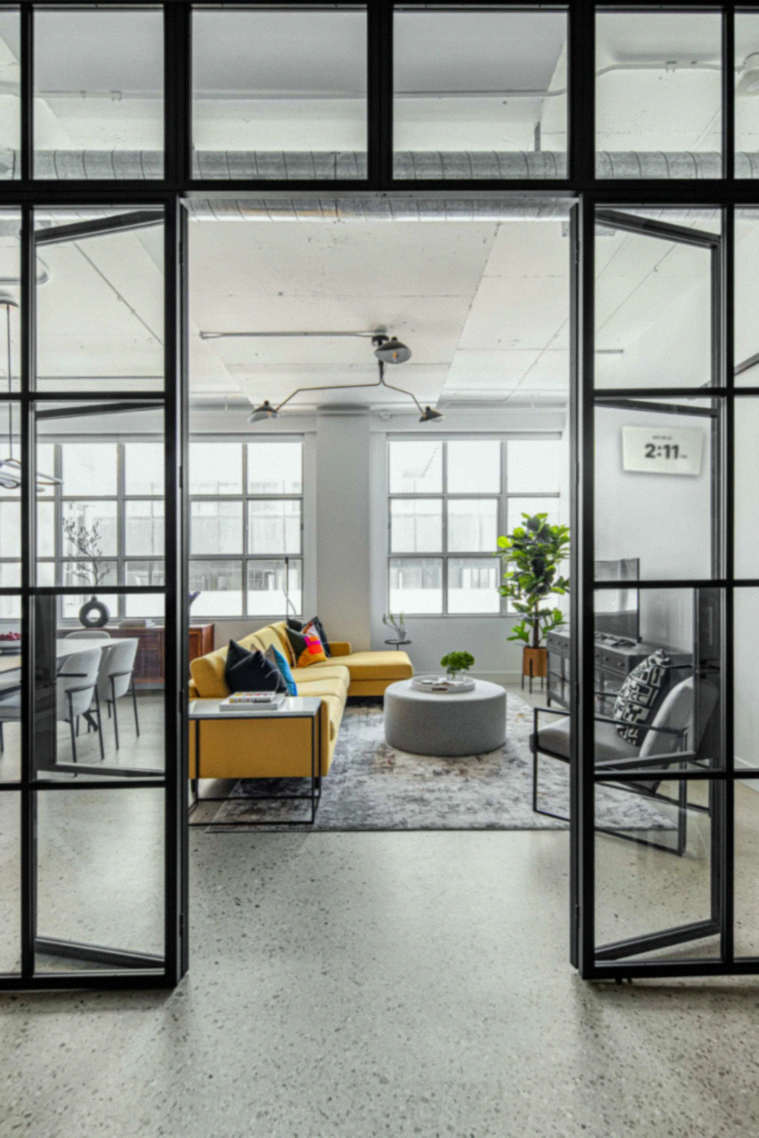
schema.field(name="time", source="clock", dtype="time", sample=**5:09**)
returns **2:11**
